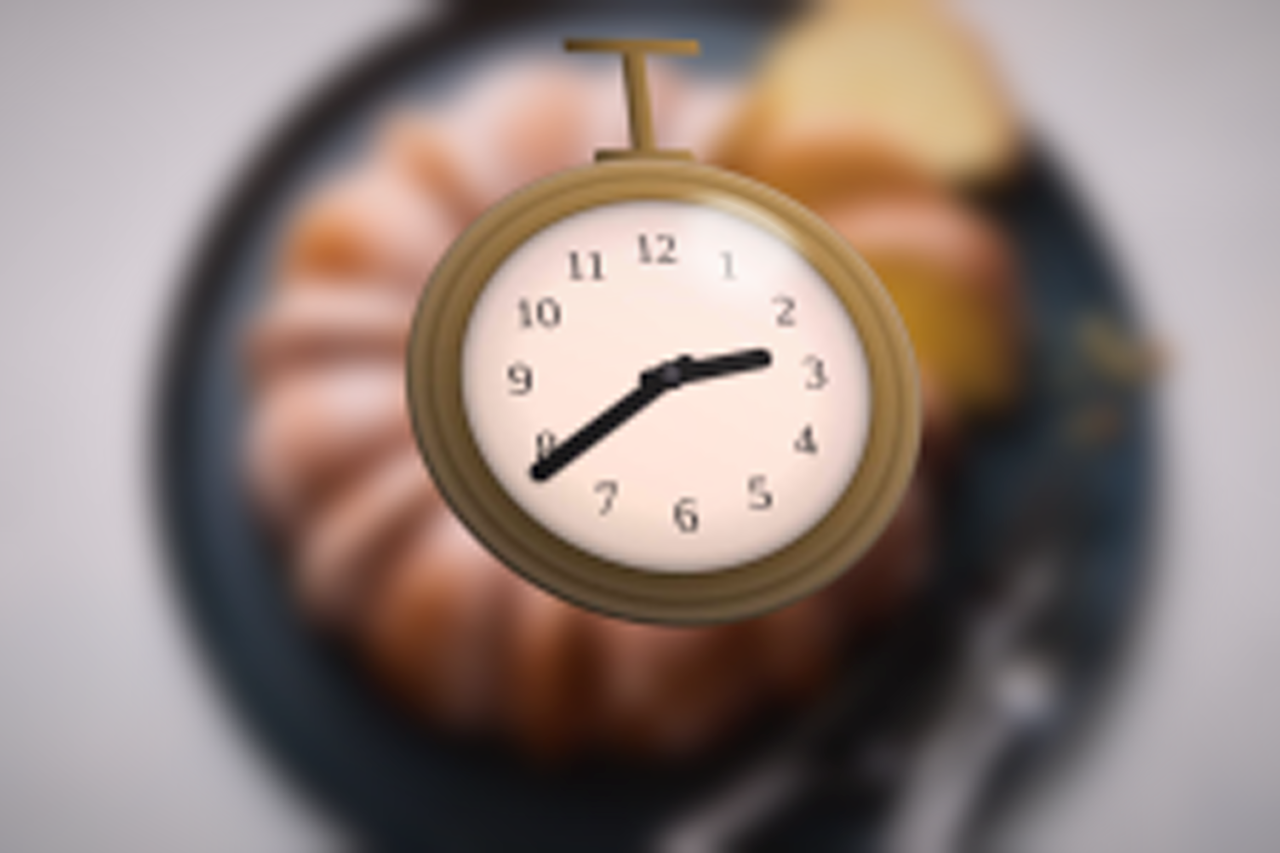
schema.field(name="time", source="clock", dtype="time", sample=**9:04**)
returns **2:39**
